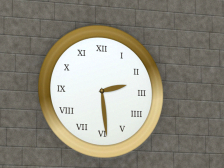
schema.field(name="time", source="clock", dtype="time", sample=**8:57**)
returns **2:29**
